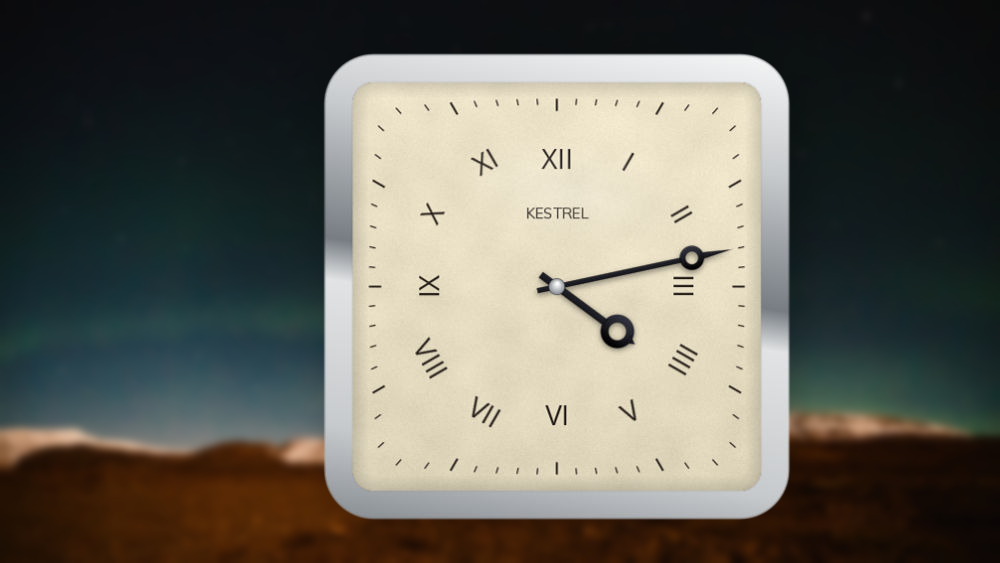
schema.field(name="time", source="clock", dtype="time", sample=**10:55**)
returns **4:13**
